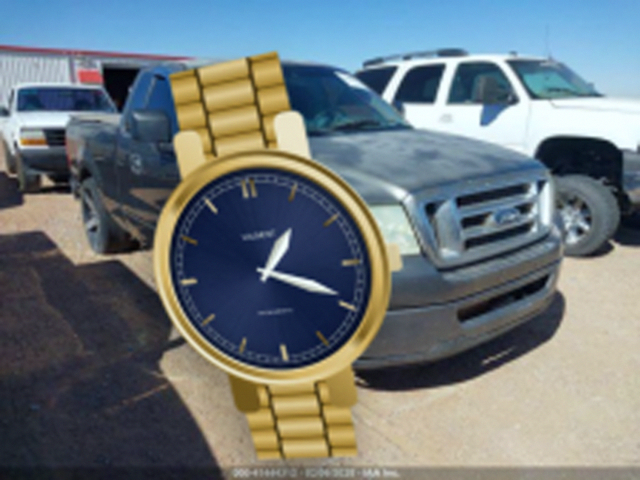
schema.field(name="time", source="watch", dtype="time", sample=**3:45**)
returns **1:19**
